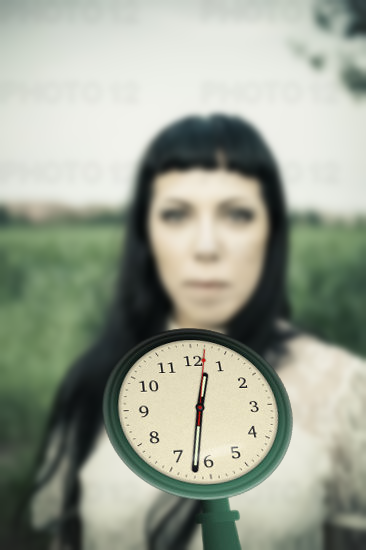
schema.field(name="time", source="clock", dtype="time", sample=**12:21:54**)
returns **12:32:02**
